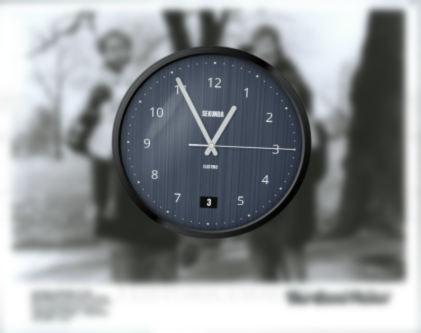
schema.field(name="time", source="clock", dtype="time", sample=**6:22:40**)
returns **12:55:15**
